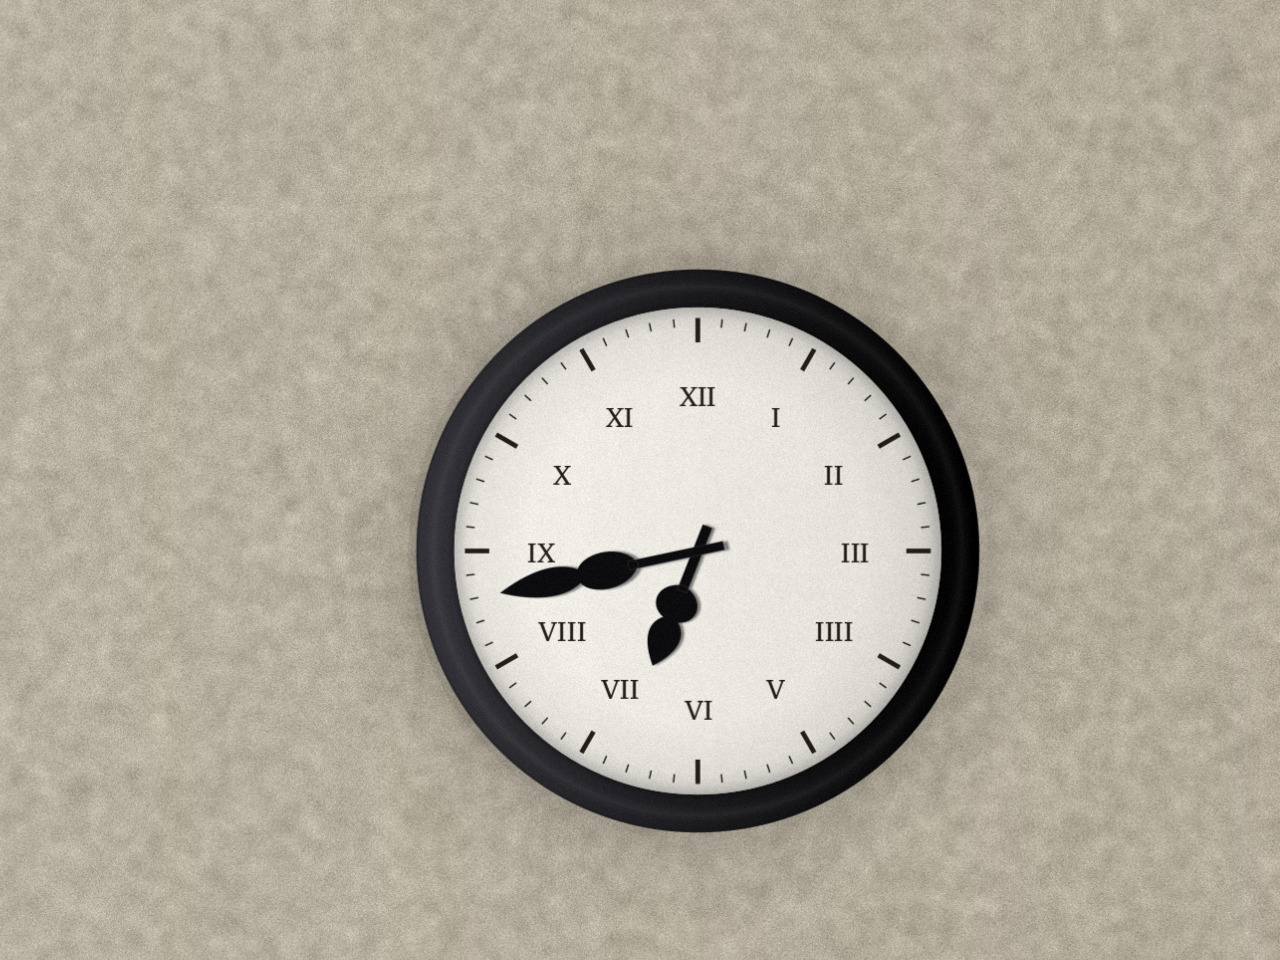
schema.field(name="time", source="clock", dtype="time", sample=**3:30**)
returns **6:43**
